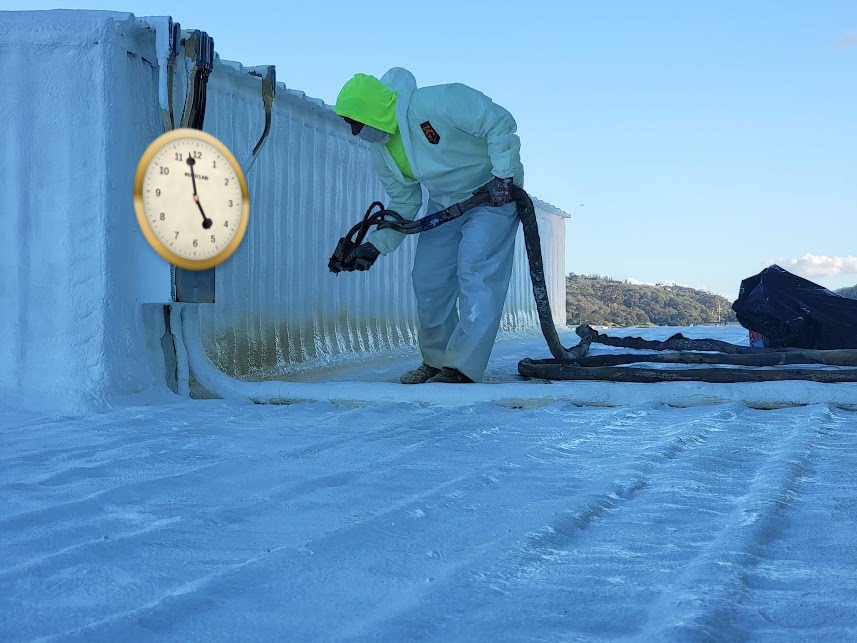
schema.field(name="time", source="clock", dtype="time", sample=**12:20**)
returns **4:58**
